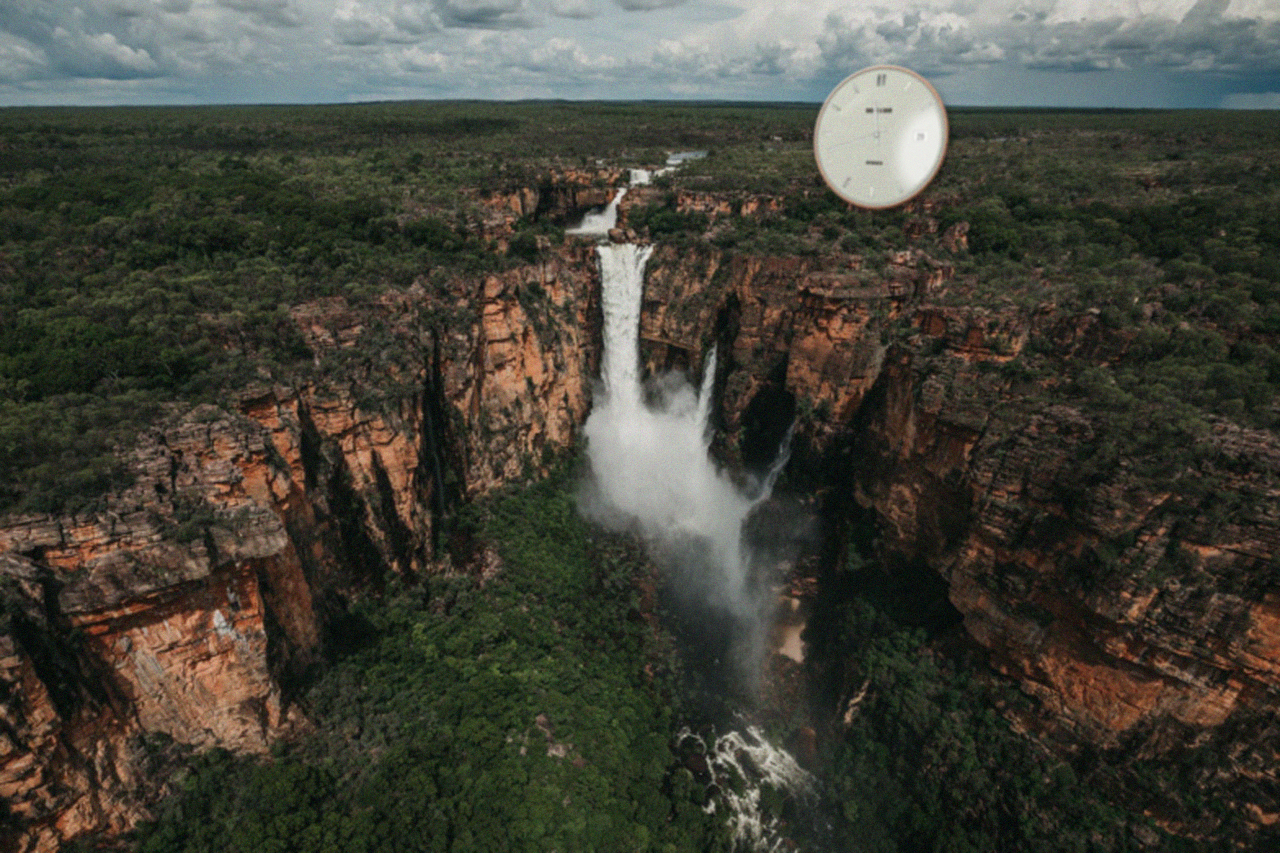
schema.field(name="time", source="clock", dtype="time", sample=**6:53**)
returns **11:42**
